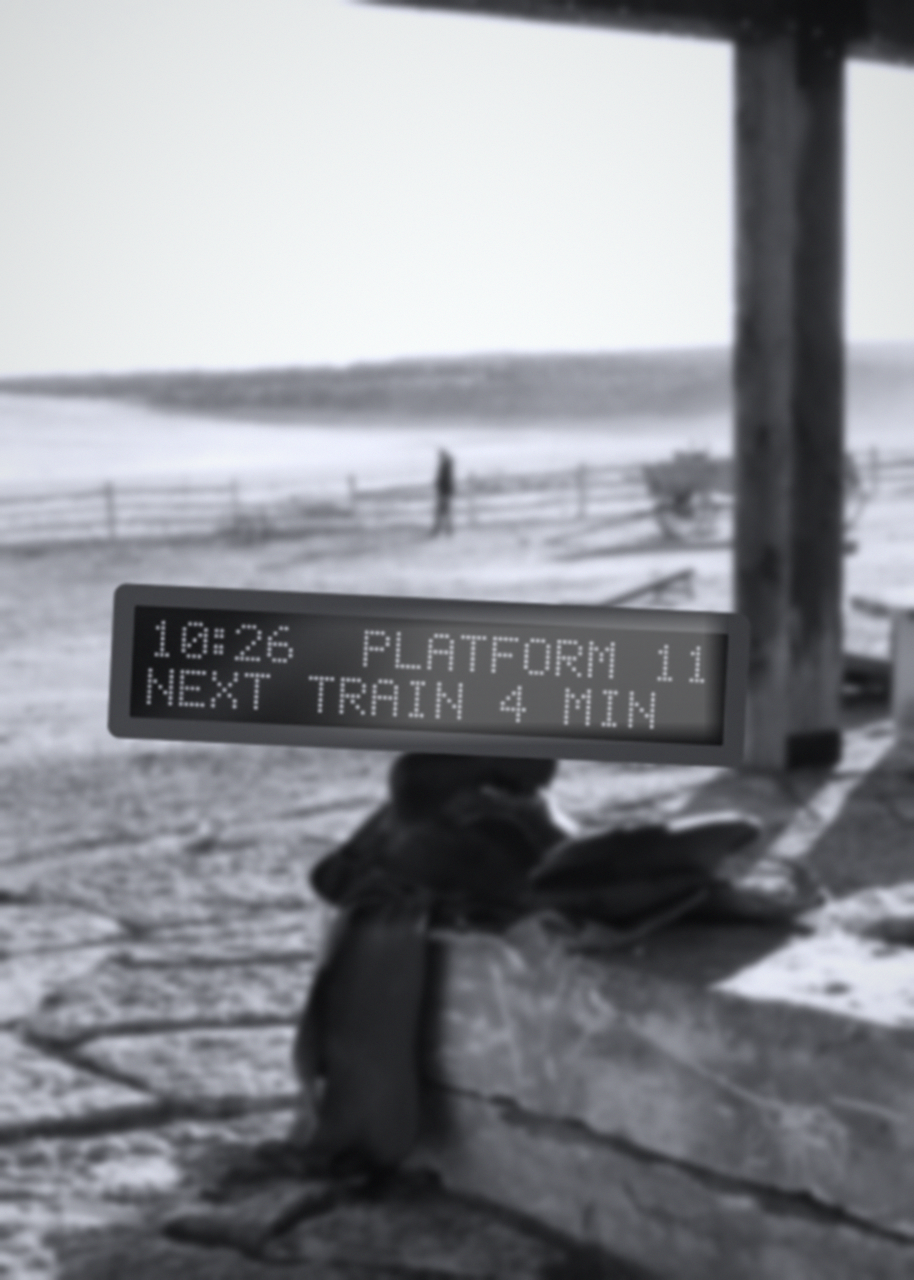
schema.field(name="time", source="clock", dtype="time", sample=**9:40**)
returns **10:26**
